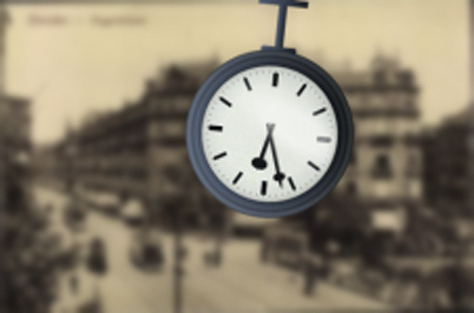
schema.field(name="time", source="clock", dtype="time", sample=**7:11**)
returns **6:27**
